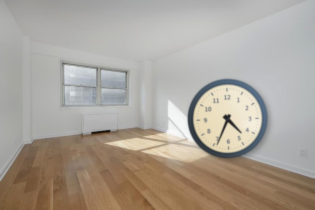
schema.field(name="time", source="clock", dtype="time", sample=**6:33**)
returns **4:34**
